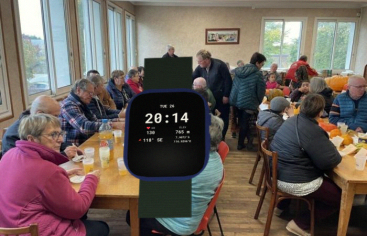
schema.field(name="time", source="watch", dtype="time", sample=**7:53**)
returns **20:14**
